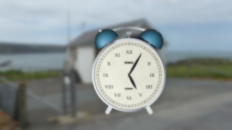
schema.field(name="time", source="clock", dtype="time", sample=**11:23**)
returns **5:05**
